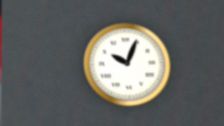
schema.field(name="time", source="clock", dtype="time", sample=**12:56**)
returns **10:04**
